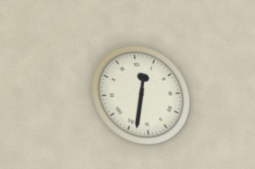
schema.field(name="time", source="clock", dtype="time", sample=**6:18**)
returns **12:33**
